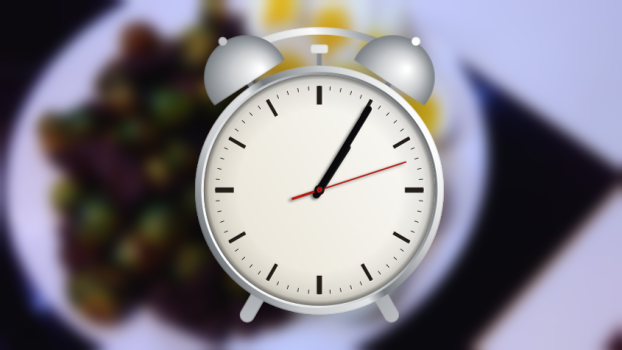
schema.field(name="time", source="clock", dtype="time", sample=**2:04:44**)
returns **1:05:12**
